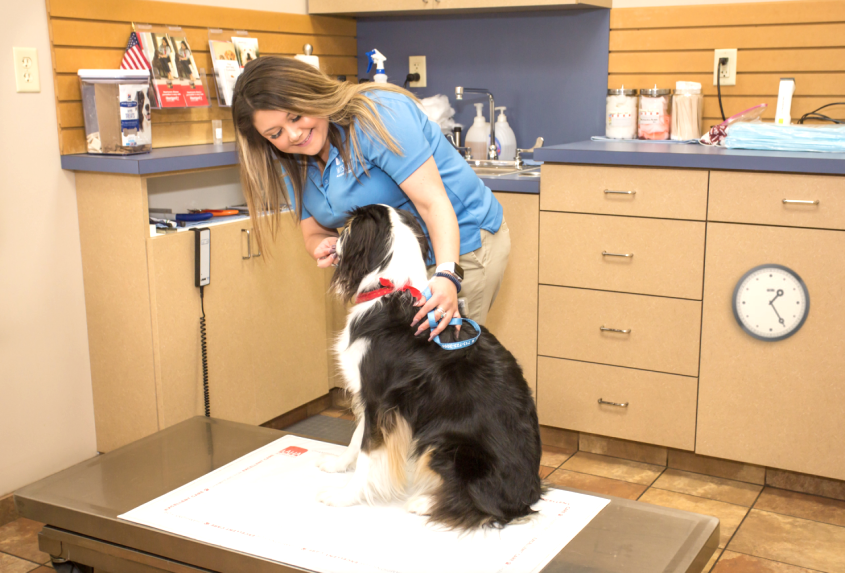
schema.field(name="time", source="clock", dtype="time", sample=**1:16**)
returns **1:25**
